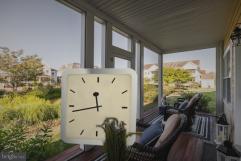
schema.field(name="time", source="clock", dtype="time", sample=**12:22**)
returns **11:43**
